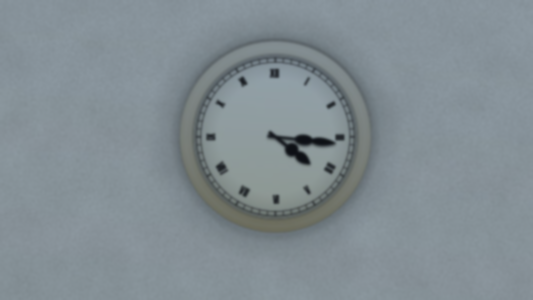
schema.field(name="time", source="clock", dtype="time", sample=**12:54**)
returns **4:16**
